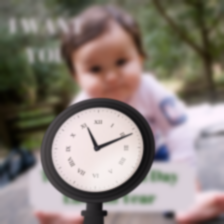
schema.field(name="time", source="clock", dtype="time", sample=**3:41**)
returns **11:11**
